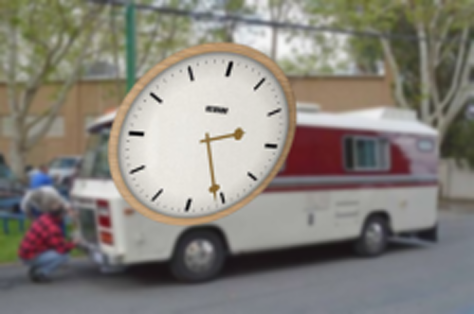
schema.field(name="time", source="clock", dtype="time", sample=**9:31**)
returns **2:26**
